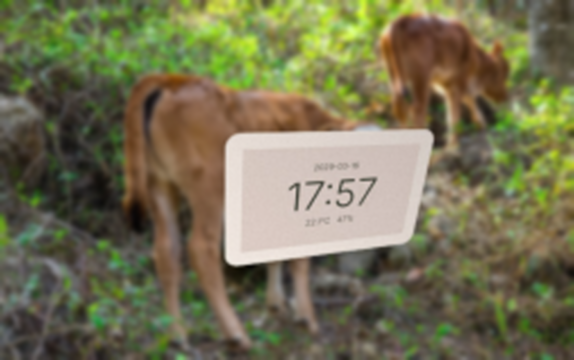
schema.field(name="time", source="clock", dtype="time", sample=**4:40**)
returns **17:57**
